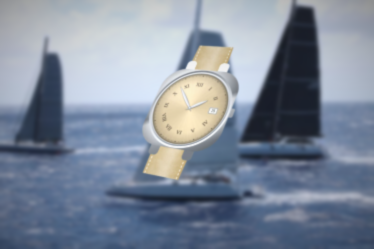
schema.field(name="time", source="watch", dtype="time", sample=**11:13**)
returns **1:53**
